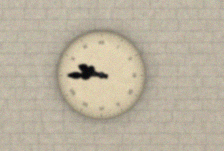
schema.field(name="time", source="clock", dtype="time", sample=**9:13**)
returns **9:45**
